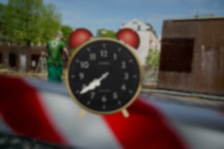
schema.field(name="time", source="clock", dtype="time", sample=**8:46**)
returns **7:39**
